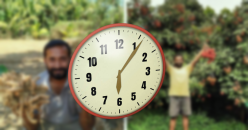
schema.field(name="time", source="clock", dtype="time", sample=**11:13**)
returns **6:06**
